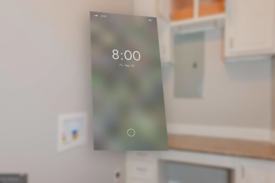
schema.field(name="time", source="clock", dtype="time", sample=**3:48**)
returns **8:00**
